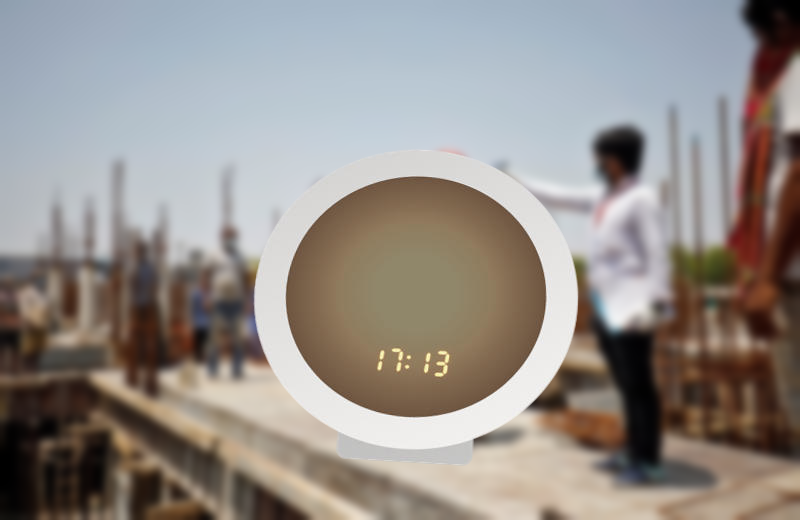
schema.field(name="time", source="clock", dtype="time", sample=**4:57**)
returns **17:13**
